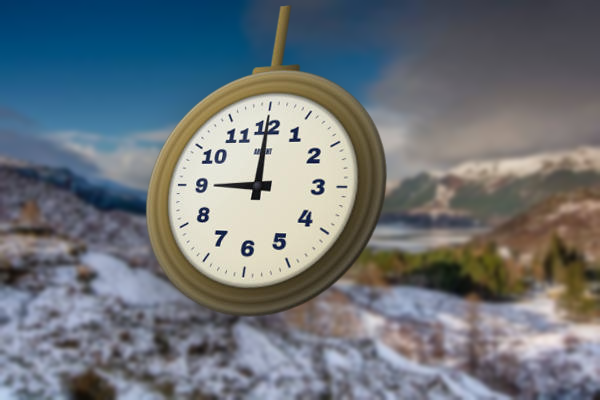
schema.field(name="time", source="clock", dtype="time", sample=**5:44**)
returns **9:00**
